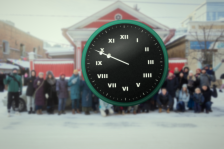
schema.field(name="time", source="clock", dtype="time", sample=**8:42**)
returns **9:49**
